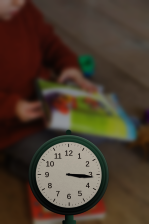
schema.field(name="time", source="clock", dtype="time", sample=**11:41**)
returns **3:16**
